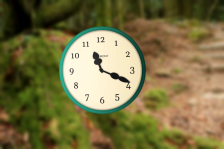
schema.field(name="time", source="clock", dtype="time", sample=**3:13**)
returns **11:19**
